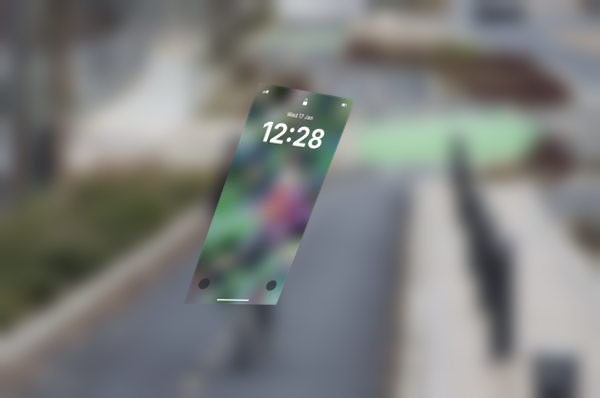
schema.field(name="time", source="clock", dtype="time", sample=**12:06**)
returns **12:28**
